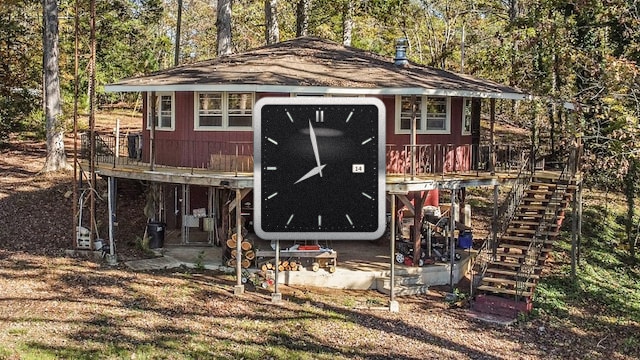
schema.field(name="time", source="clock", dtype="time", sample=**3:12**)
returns **7:58**
